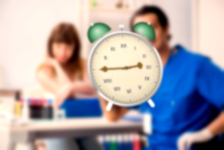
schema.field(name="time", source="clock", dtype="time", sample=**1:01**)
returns **2:45**
